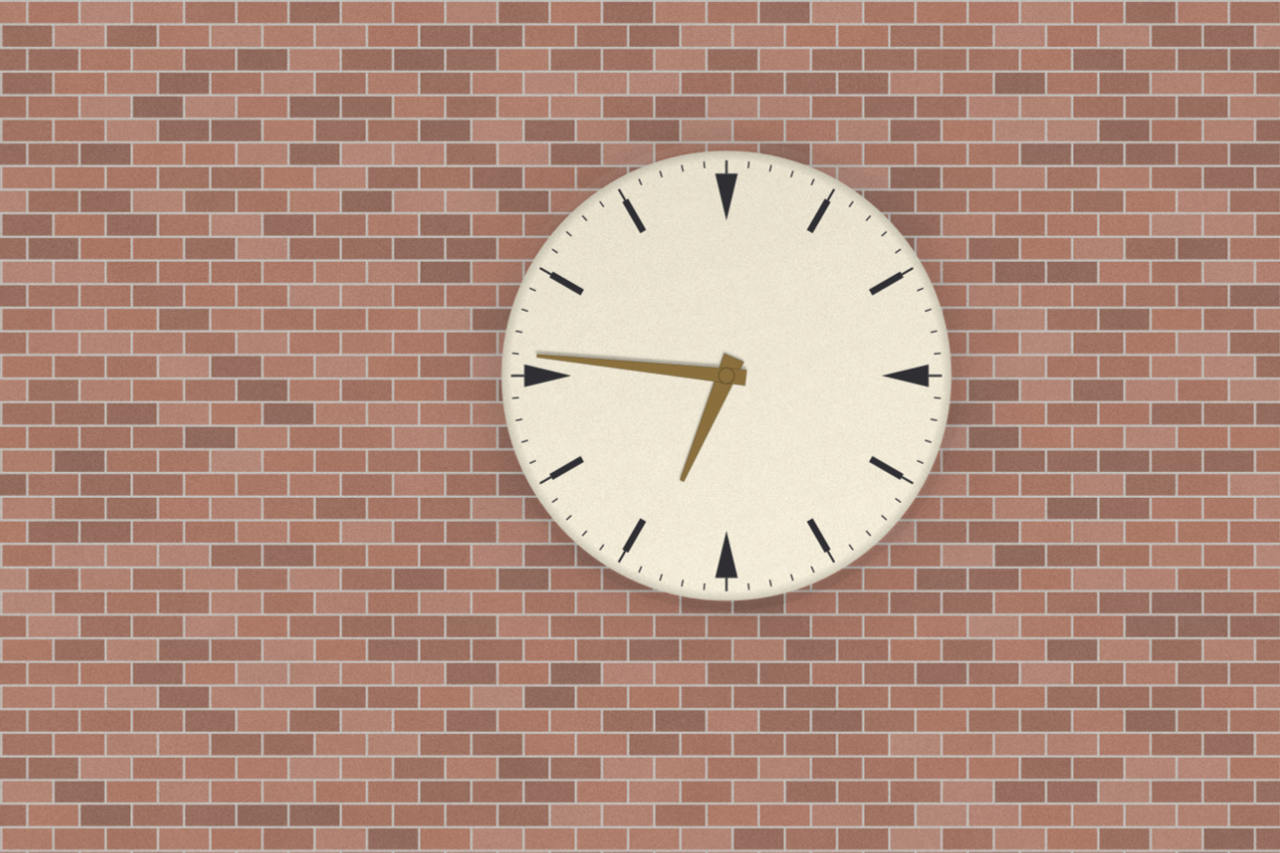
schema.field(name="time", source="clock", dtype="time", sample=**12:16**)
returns **6:46**
